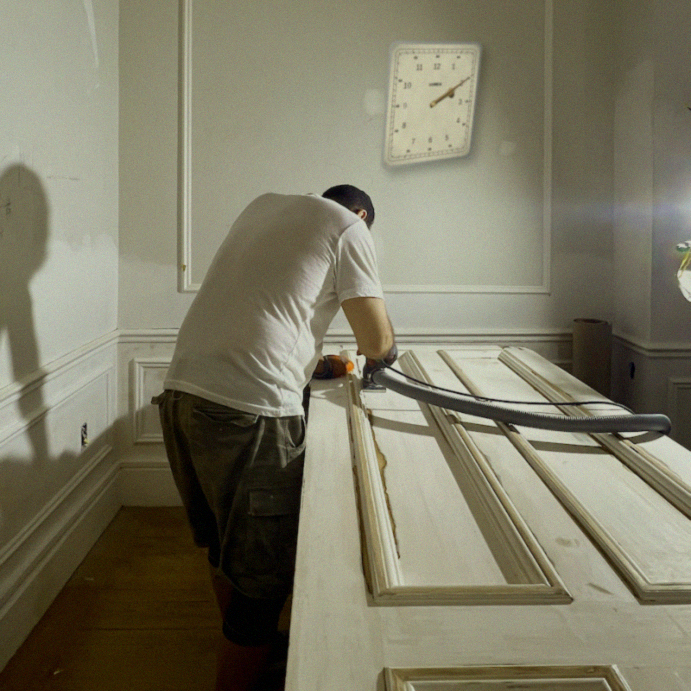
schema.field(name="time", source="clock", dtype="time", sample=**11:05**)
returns **2:10**
